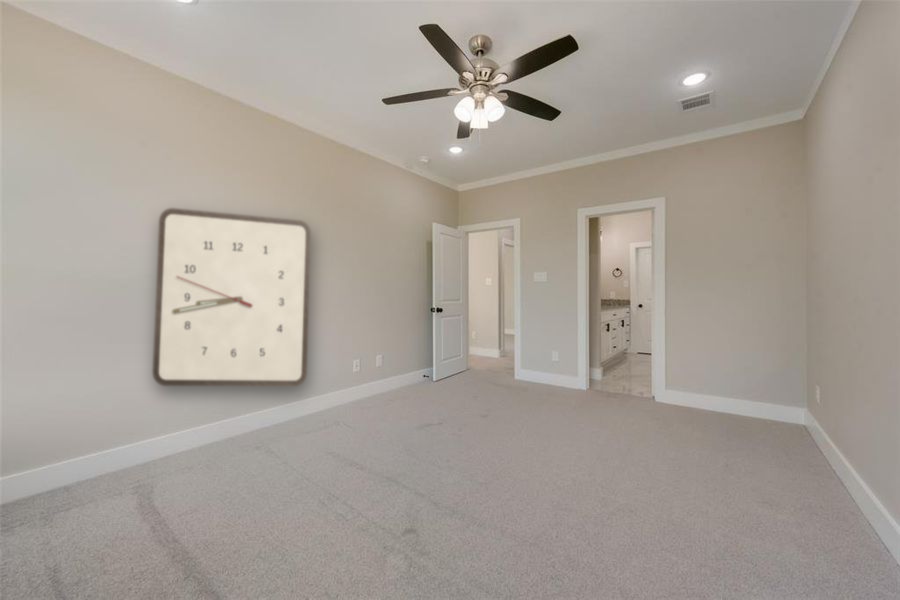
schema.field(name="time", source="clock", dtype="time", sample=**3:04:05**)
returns **8:42:48**
